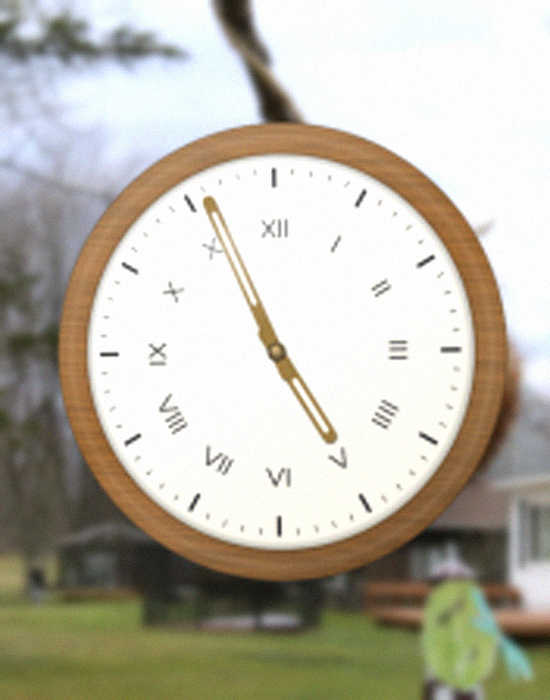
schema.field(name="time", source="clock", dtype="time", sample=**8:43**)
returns **4:56**
